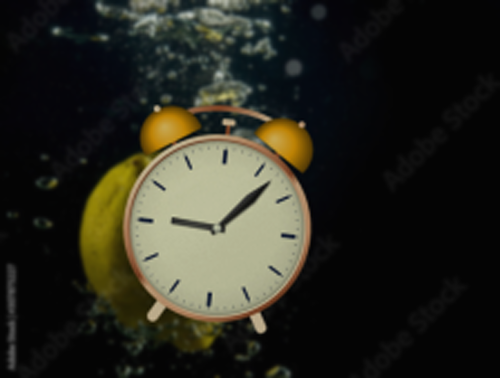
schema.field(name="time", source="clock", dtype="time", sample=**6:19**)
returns **9:07**
